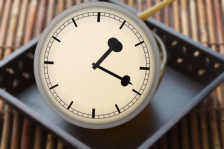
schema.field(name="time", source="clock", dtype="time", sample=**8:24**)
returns **1:19**
